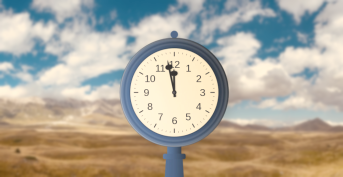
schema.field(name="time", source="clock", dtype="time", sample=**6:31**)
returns **11:58**
